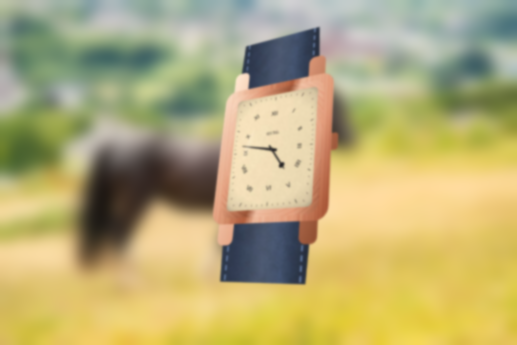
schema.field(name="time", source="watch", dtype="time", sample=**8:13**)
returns **4:47**
